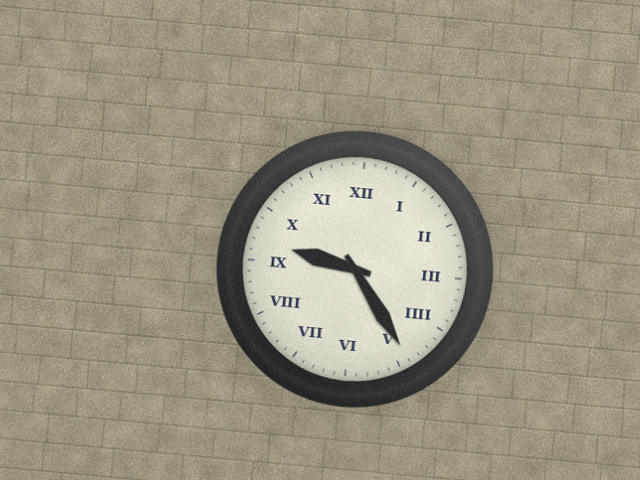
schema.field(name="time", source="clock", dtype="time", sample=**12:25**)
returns **9:24**
